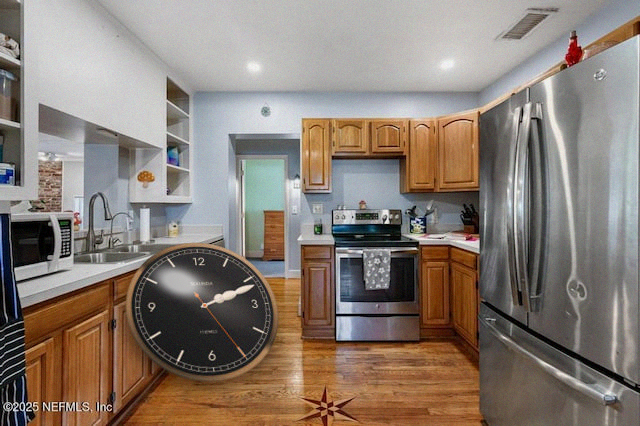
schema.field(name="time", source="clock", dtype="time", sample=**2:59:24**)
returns **2:11:25**
